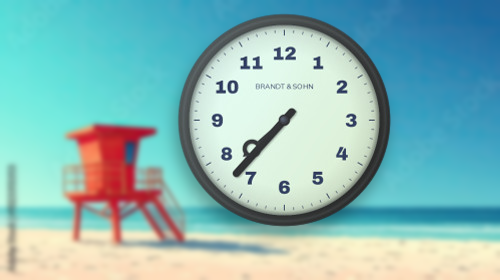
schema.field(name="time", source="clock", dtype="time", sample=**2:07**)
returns **7:37**
